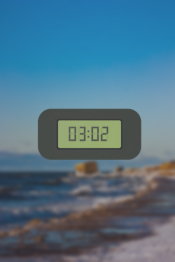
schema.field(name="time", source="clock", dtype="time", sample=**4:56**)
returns **3:02**
